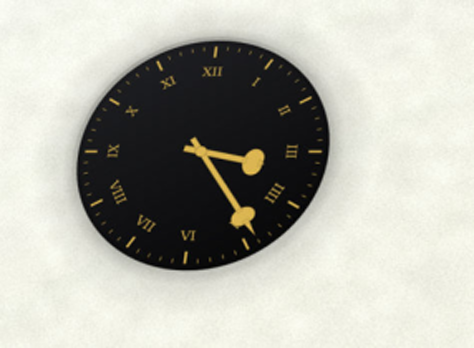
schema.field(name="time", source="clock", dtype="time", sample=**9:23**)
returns **3:24**
